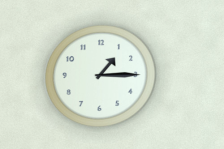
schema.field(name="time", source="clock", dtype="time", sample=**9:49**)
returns **1:15**
